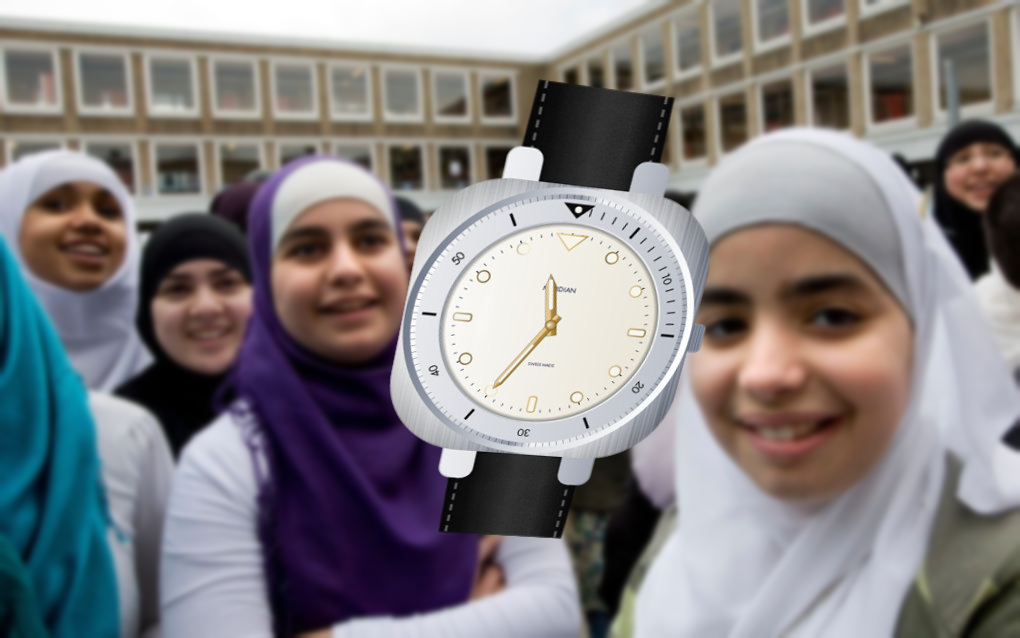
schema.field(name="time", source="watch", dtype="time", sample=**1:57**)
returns **11:35**
